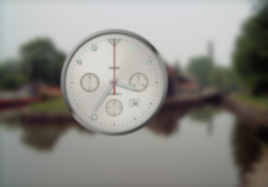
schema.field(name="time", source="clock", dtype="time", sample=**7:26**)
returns **3:36**
